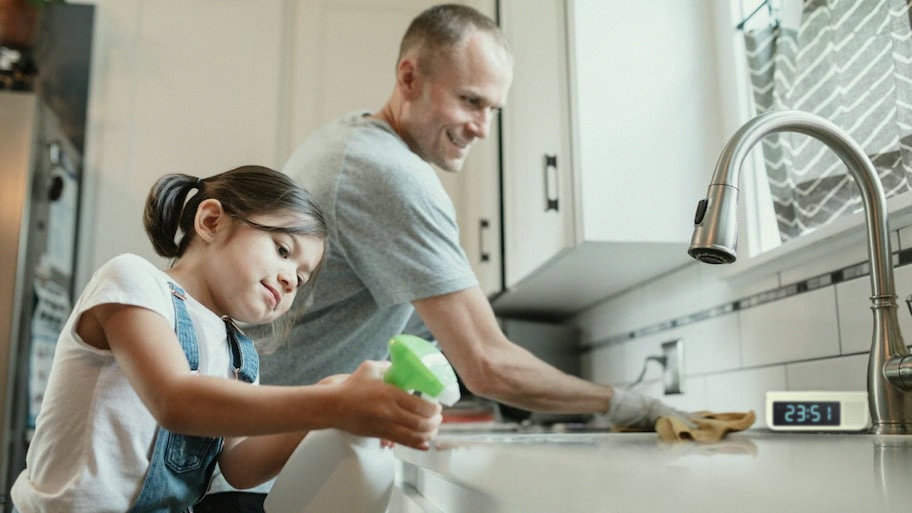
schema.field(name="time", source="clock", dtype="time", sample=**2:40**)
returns **23:51**
